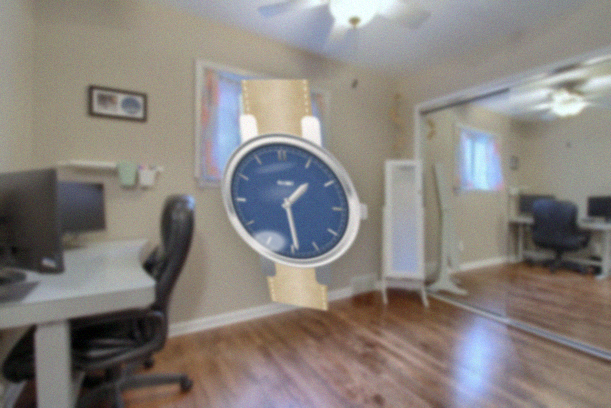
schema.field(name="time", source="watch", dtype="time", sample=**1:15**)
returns **1:29**
